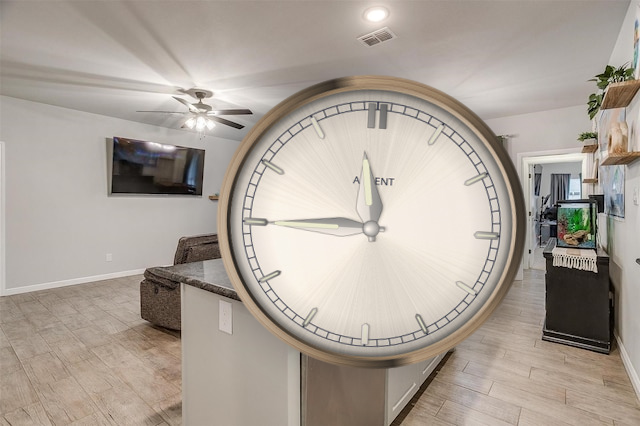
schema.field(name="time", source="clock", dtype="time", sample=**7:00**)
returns **11:45**
